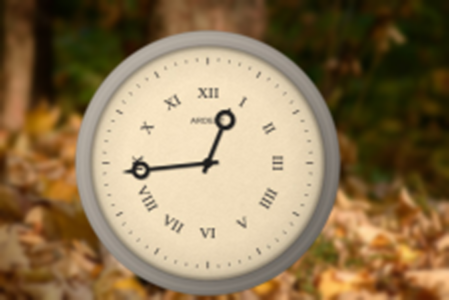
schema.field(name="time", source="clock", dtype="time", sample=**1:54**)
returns **12:44**
